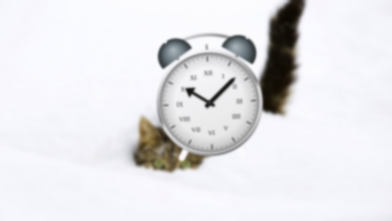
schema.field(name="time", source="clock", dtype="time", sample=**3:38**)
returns **10:08**
